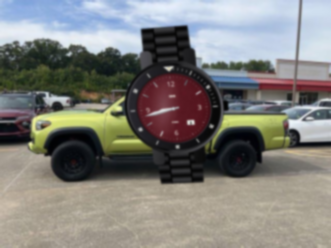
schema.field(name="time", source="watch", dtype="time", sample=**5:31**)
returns **8:43**
